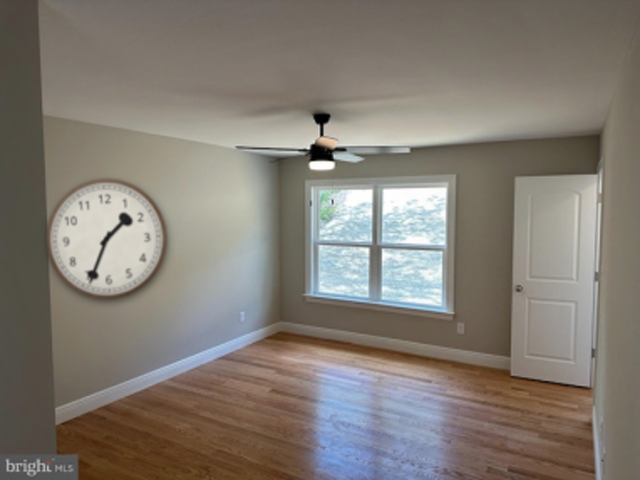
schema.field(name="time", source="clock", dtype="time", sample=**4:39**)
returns **1:34**
